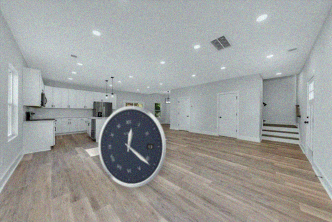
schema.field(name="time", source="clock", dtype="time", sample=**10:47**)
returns **12:21**
